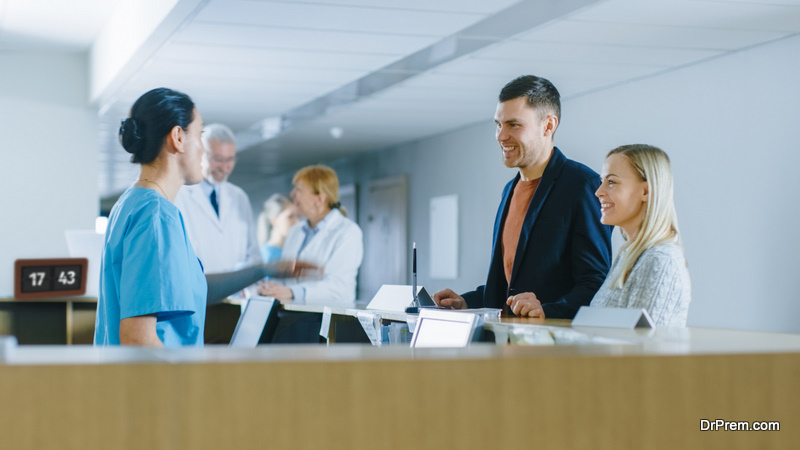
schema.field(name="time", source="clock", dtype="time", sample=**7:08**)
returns **17:43**
